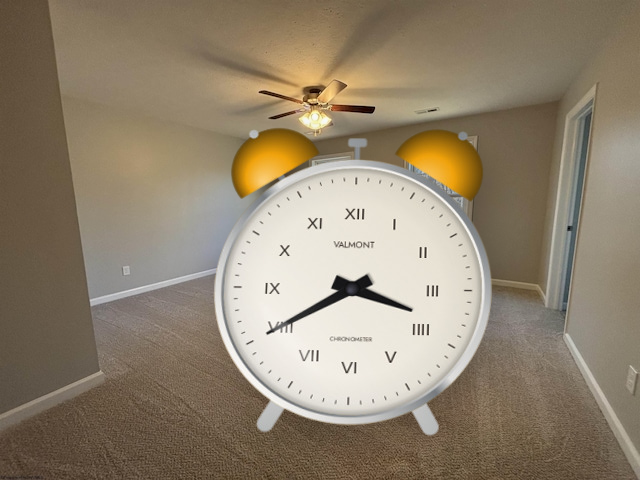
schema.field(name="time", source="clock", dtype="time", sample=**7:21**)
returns **3:40**
